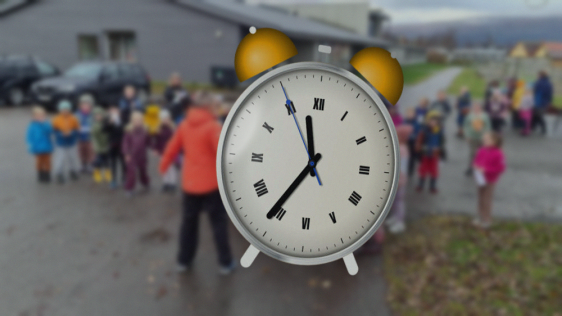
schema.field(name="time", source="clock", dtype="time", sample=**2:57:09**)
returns **11:35:55**
